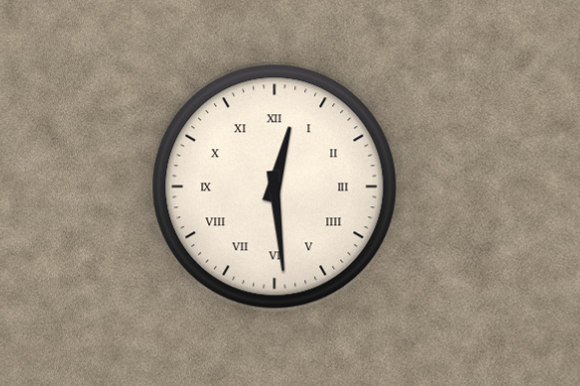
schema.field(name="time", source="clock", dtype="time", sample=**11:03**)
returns **12:29**
